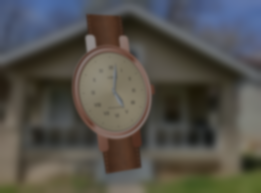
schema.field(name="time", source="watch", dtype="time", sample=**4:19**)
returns **5:02**
